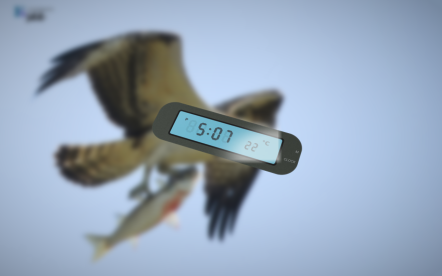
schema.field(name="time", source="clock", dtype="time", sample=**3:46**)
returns **5:07**
